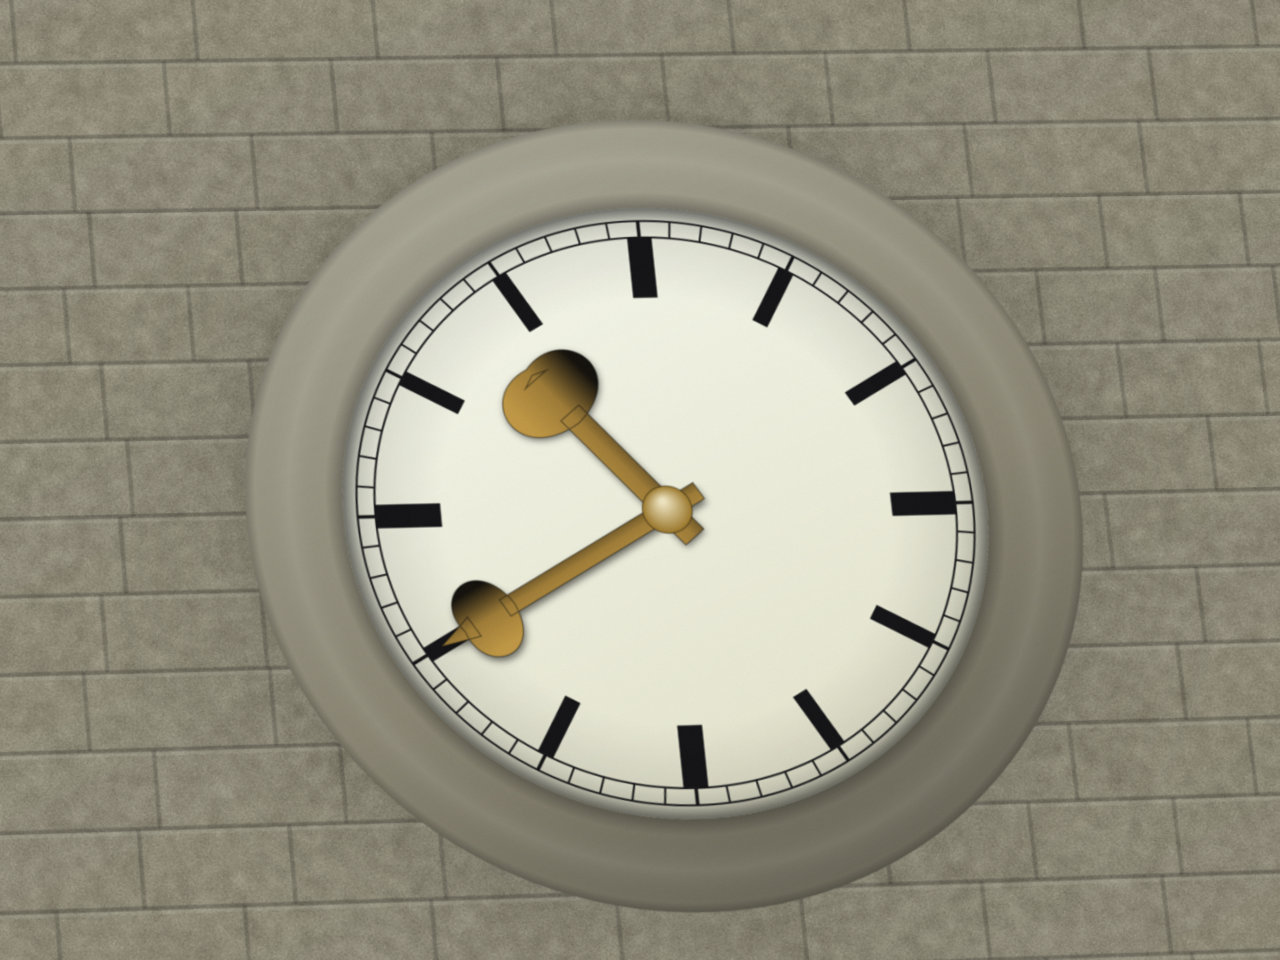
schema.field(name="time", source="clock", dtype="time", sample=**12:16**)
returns **10:40**
